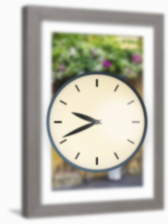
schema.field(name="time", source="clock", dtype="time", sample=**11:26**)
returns **9:41**
